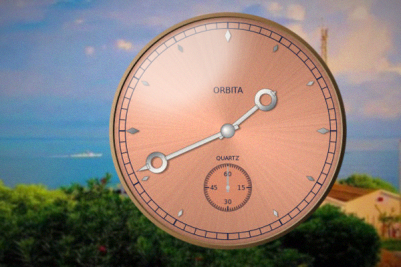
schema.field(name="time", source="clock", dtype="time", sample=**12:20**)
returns **1:41**
